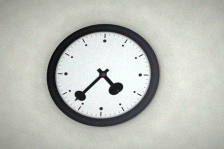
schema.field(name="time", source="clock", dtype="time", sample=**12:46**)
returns **4:37**
